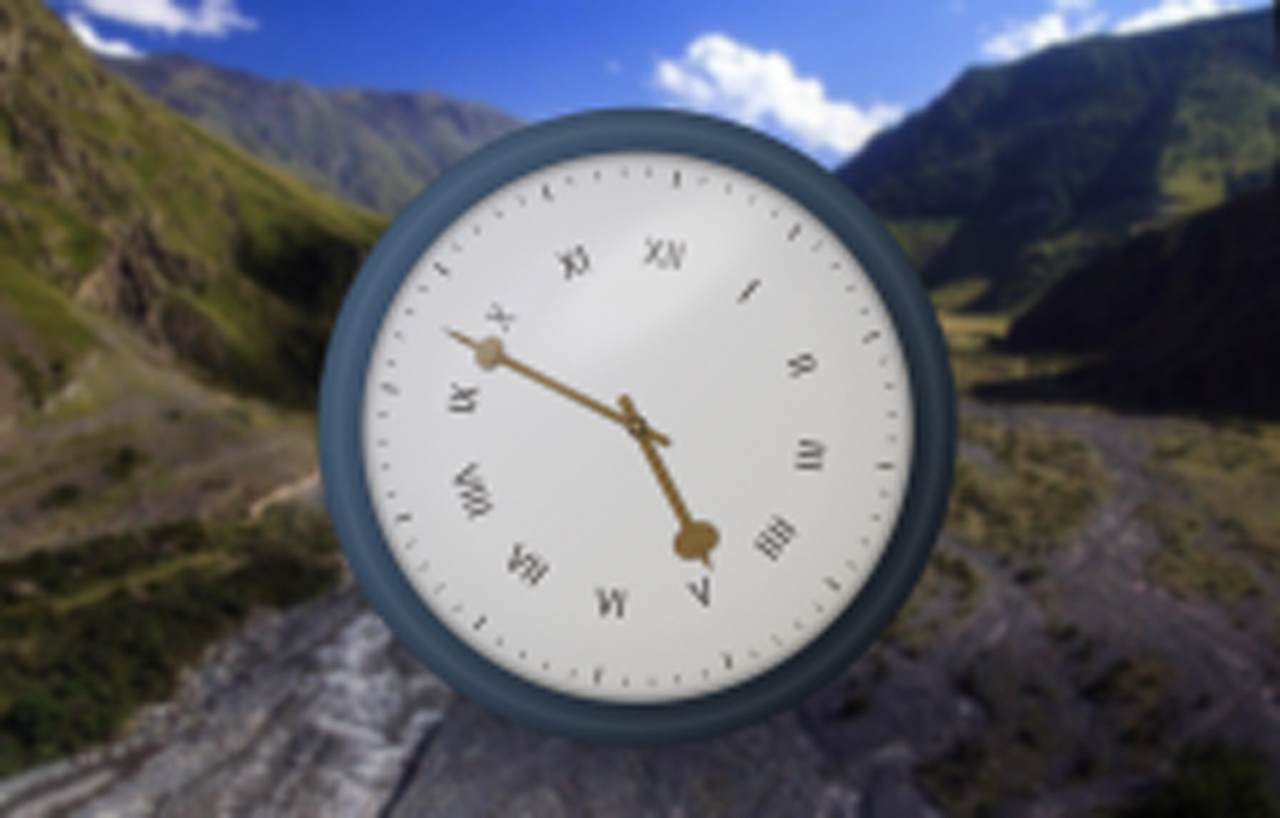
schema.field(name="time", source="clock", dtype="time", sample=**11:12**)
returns **4:48**
